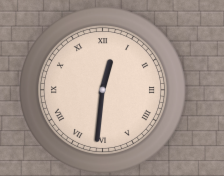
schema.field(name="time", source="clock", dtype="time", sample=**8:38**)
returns **12:31**
